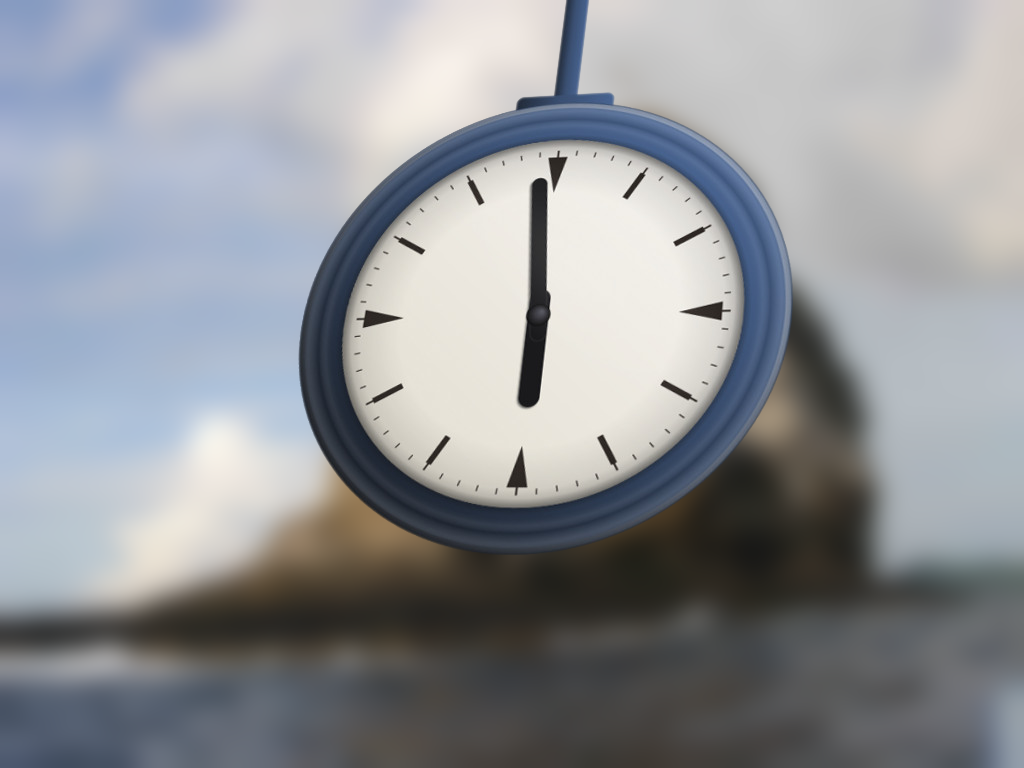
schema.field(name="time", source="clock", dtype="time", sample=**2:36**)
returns **5:59**
